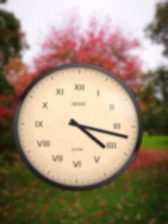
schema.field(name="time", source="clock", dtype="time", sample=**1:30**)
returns **4:17**
